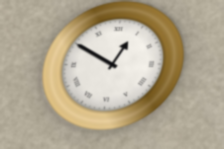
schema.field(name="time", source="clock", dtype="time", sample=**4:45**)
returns **12:50**
